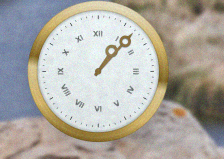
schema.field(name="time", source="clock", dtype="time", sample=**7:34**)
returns **1:07**
